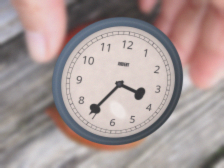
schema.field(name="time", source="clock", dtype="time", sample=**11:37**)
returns **3:36**
